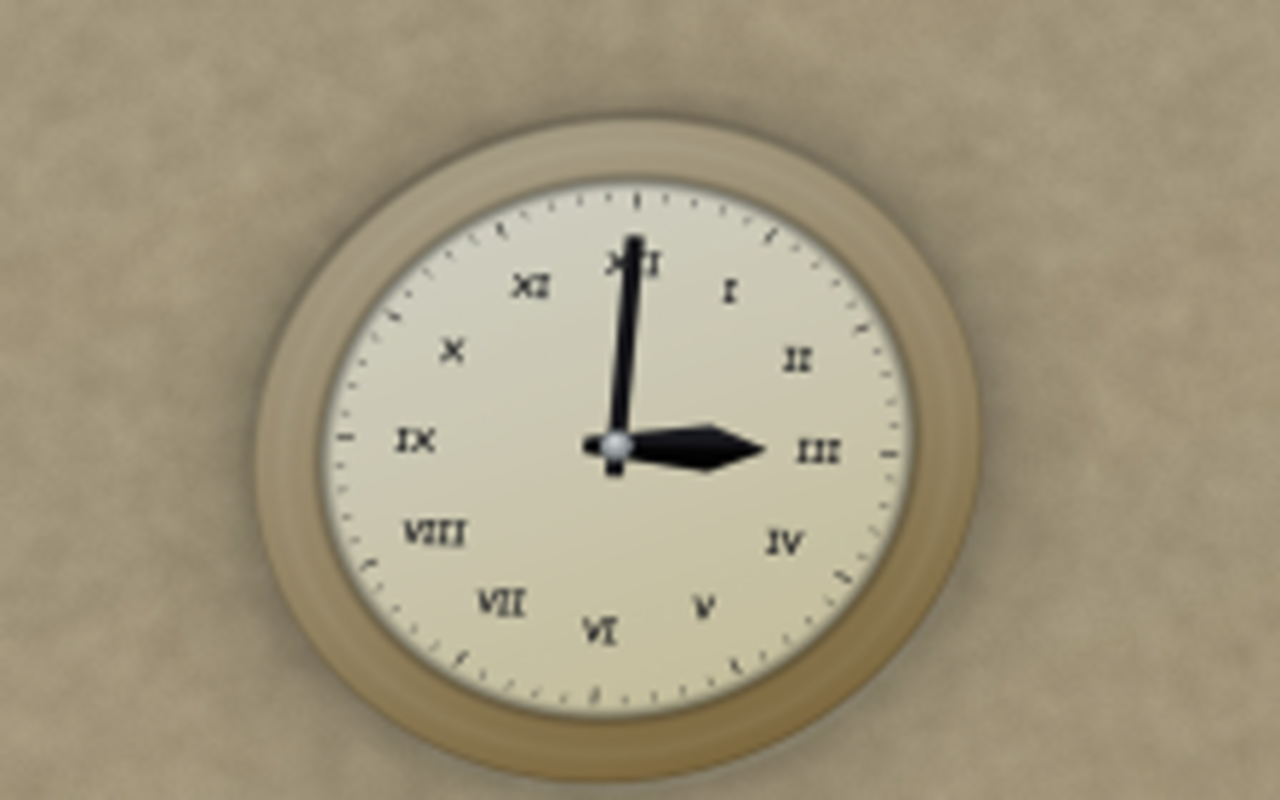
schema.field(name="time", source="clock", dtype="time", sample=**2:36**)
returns **3:00**
